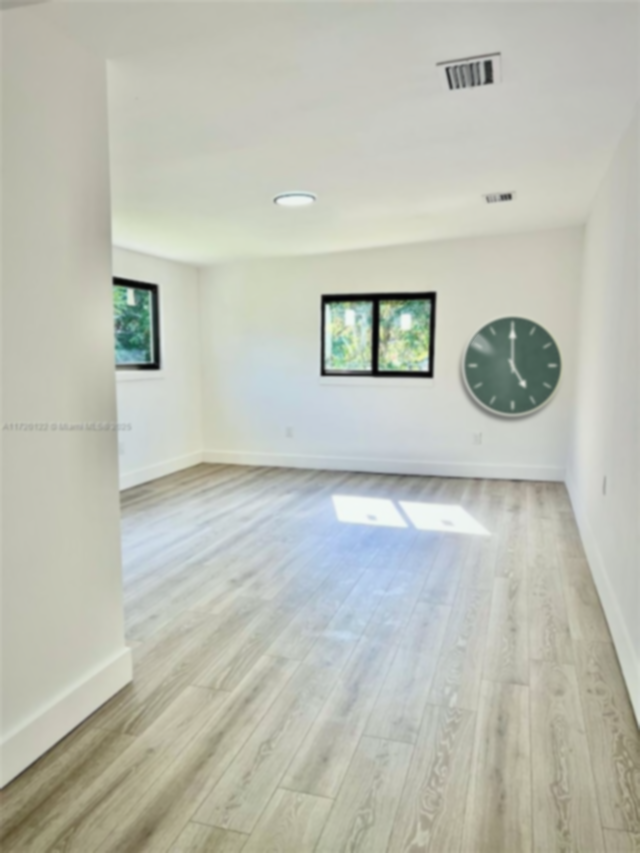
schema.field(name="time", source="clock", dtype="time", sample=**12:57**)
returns **5:00**
